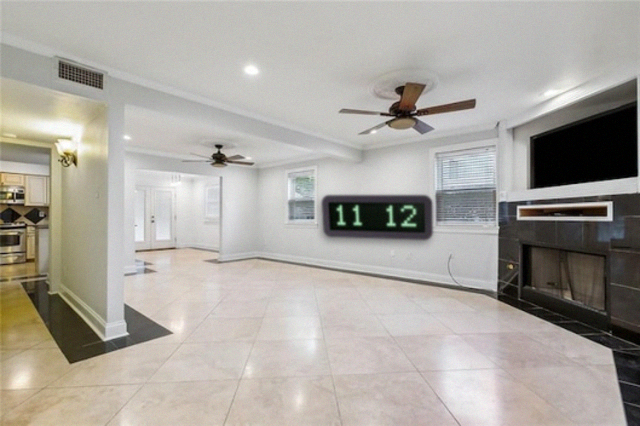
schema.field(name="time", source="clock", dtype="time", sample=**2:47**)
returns **11:12**
